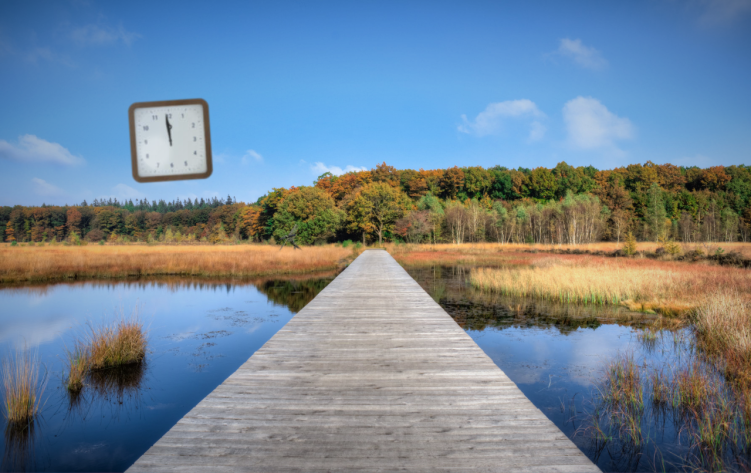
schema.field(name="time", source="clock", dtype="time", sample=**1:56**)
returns **11:59**
